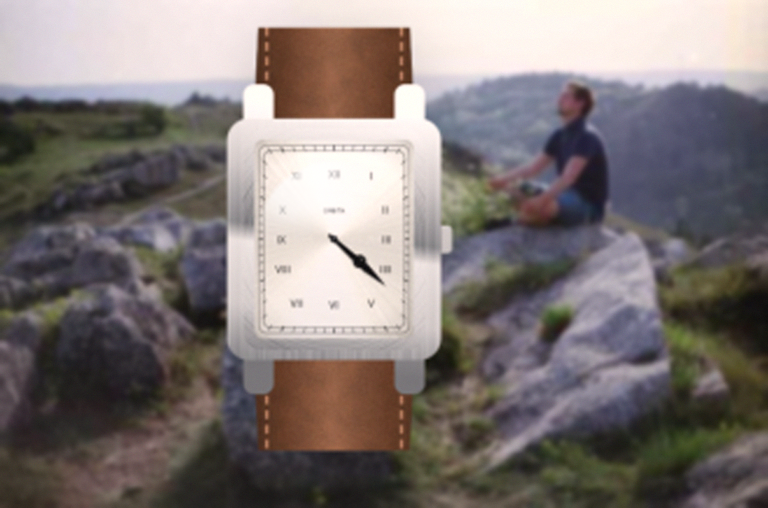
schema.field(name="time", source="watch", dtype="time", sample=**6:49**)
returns **4:22**
